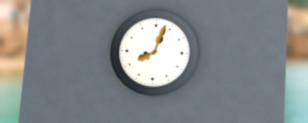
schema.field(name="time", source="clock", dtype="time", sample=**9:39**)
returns **8:03**
